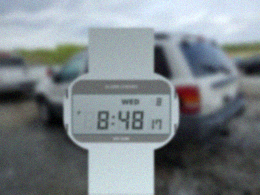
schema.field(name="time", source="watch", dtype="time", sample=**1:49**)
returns **8:48**
